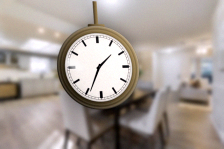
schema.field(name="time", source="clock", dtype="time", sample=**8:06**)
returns **1:34**
